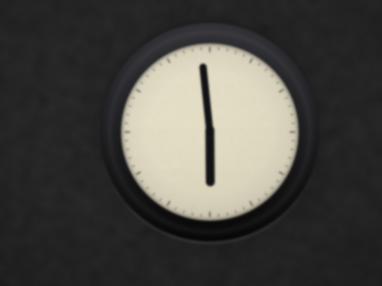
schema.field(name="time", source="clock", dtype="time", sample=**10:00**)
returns **5:59**
